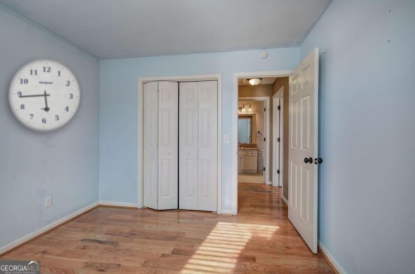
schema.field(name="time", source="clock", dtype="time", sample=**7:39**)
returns **5:44**
